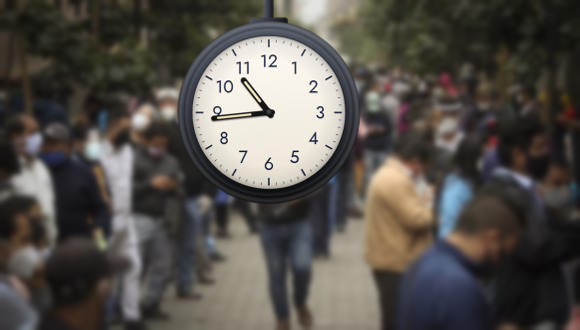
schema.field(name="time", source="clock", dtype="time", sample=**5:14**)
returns **10:44**
